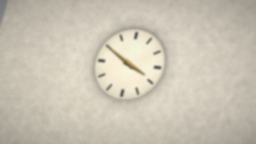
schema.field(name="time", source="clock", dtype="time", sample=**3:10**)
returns **3:50**
